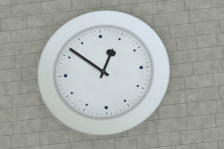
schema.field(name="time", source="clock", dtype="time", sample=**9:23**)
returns **12:52**
